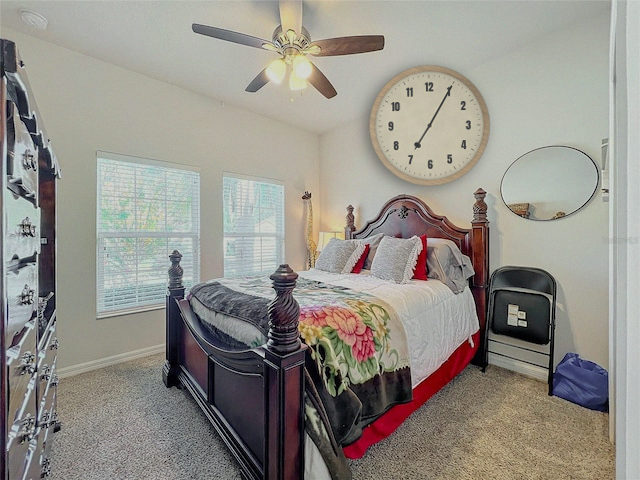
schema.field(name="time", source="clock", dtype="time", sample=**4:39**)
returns **7:05**
